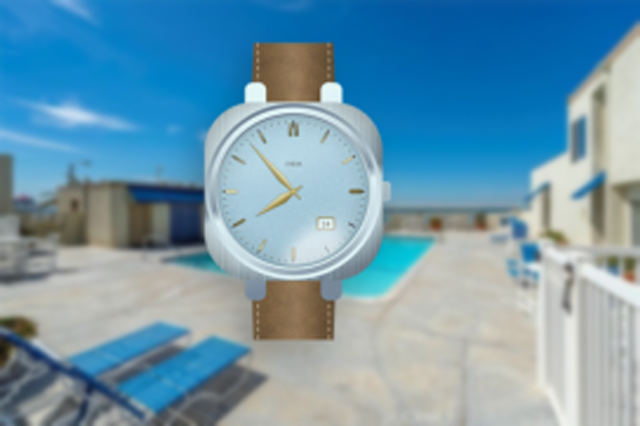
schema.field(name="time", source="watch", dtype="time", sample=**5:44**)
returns **7:53**
